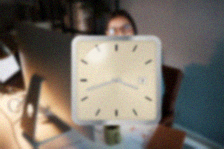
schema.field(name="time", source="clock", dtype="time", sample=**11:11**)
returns **3:42**
